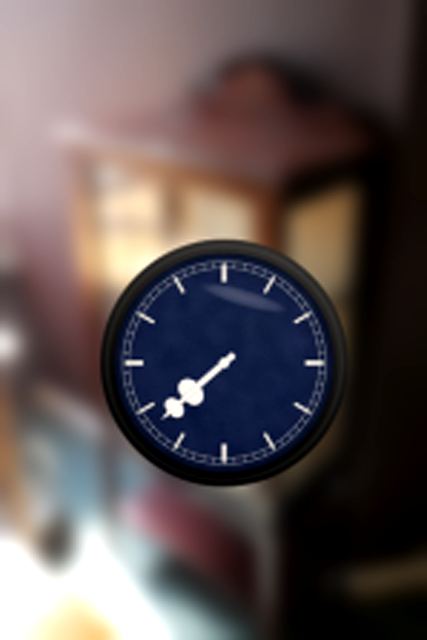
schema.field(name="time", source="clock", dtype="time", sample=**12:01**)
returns **7:38**
